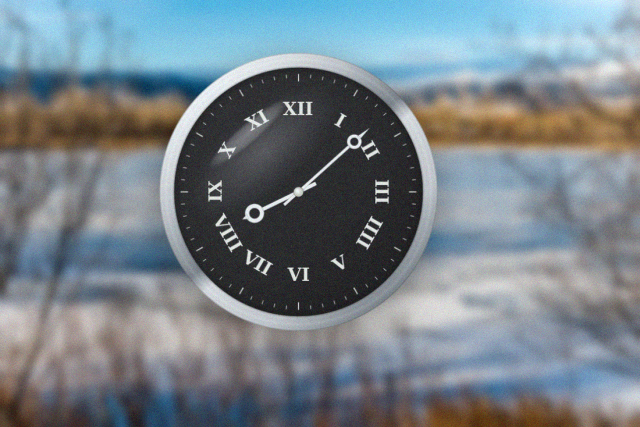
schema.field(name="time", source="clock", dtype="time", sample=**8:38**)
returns **8:08**
